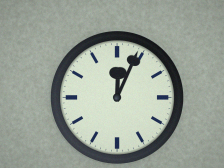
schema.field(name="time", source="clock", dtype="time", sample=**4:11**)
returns **12:04**
